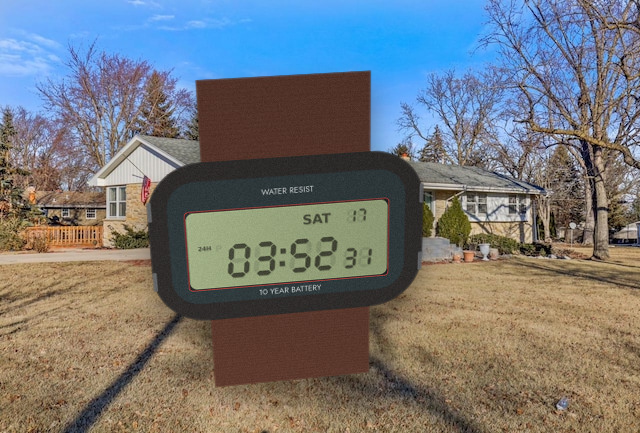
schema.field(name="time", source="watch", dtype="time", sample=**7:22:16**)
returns **3:52:31**
